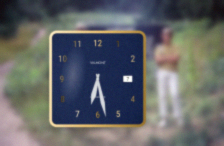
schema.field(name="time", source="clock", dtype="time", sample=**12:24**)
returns **6:28**
